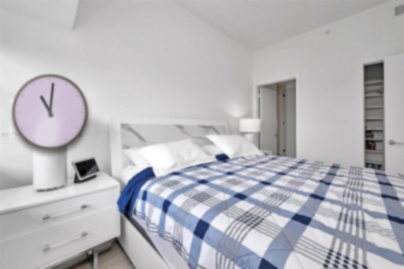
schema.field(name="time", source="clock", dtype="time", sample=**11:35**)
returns **11:01**
